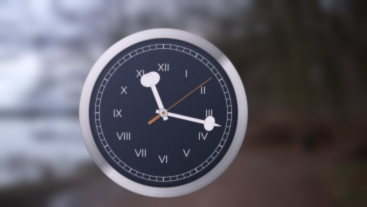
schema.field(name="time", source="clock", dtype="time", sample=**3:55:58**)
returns **11:17:09**
